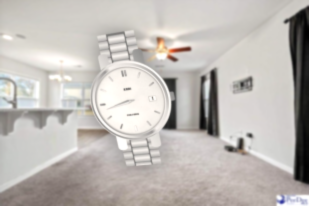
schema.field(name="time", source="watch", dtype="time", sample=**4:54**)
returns **8:43**
